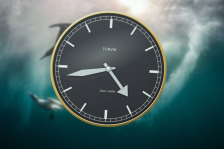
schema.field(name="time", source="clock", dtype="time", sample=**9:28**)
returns **4:43**
